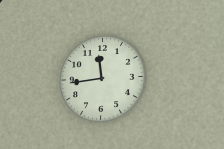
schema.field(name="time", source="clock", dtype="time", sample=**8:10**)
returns **11:44**
